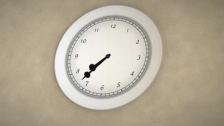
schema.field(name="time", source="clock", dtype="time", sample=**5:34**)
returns **7:37**
